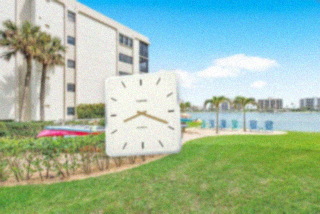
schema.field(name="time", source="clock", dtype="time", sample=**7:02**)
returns **8:19**
